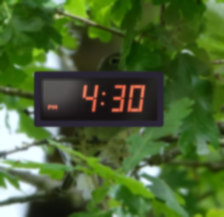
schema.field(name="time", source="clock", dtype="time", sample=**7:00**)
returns **4:30**
